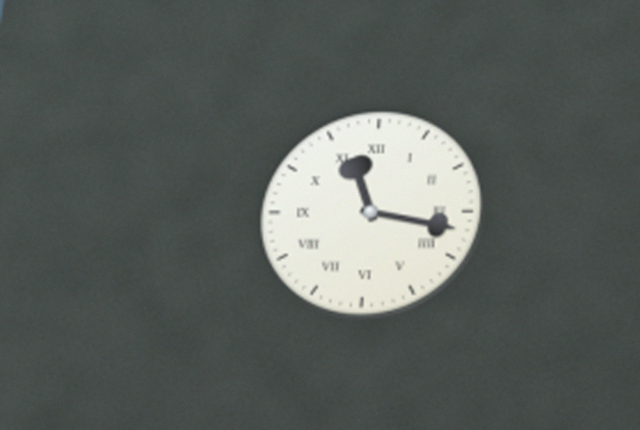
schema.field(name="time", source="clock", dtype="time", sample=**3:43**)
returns **11:17**
